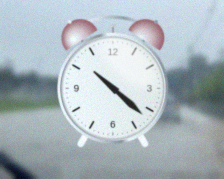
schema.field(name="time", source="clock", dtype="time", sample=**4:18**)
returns **10:22**
